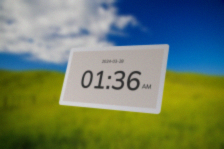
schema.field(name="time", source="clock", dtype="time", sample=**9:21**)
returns **1:36**
